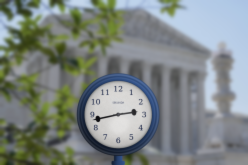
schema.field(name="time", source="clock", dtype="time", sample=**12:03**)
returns **2:43**
